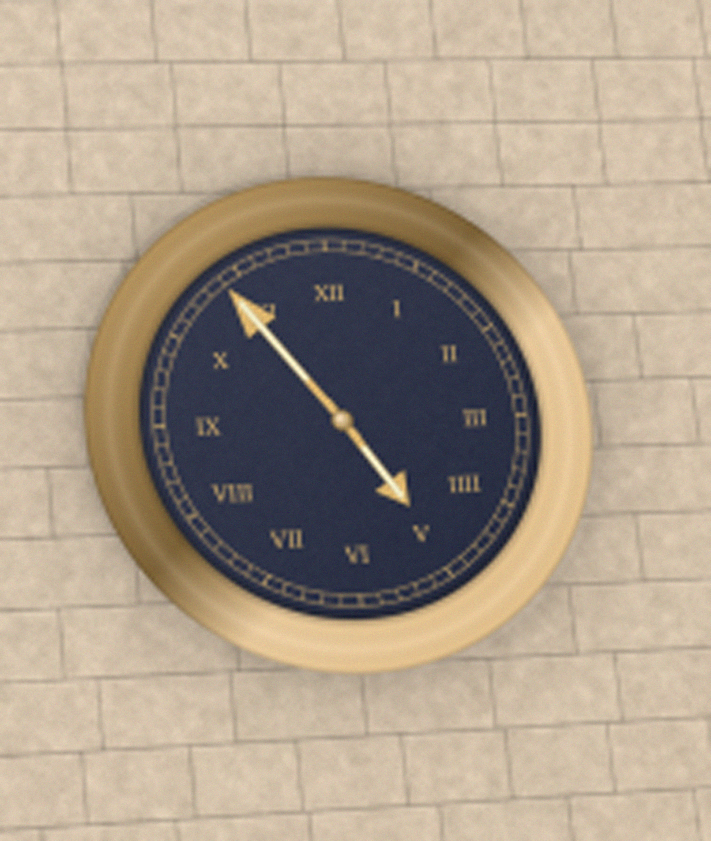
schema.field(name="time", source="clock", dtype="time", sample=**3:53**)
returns **4:54**
